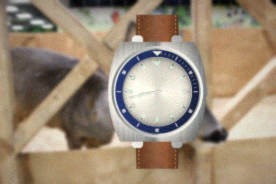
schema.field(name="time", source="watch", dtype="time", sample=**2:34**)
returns **8:43**
